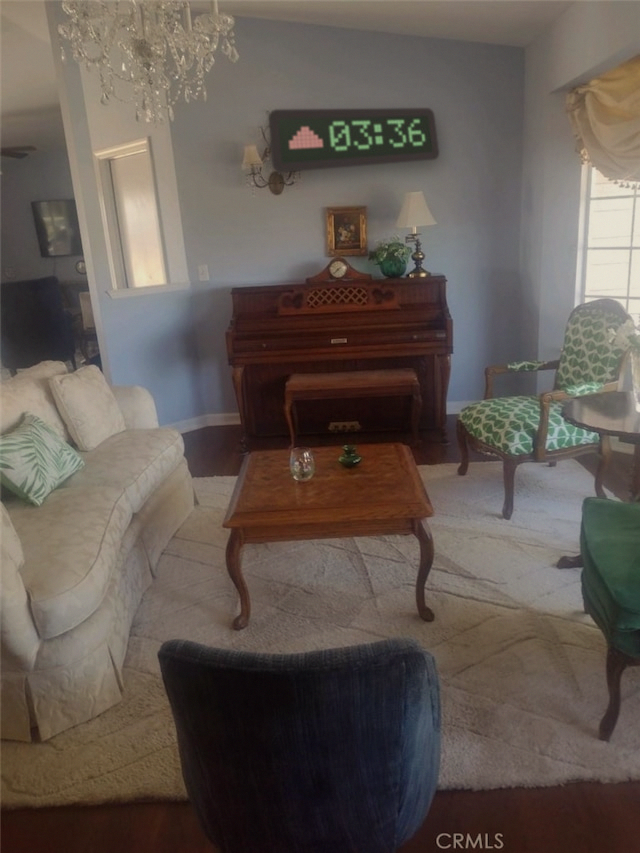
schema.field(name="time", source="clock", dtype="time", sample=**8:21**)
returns **3:36**
